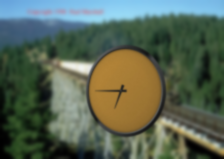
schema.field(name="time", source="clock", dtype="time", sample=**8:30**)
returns **6:45**
